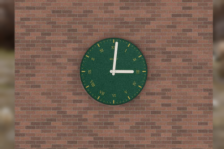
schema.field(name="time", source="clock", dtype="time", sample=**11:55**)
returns **3:01**
